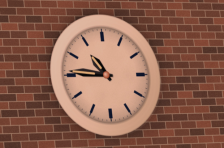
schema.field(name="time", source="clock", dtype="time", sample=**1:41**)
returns **10:46**
